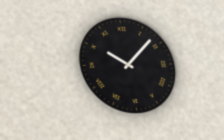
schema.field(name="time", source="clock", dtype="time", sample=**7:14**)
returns **10:08**
